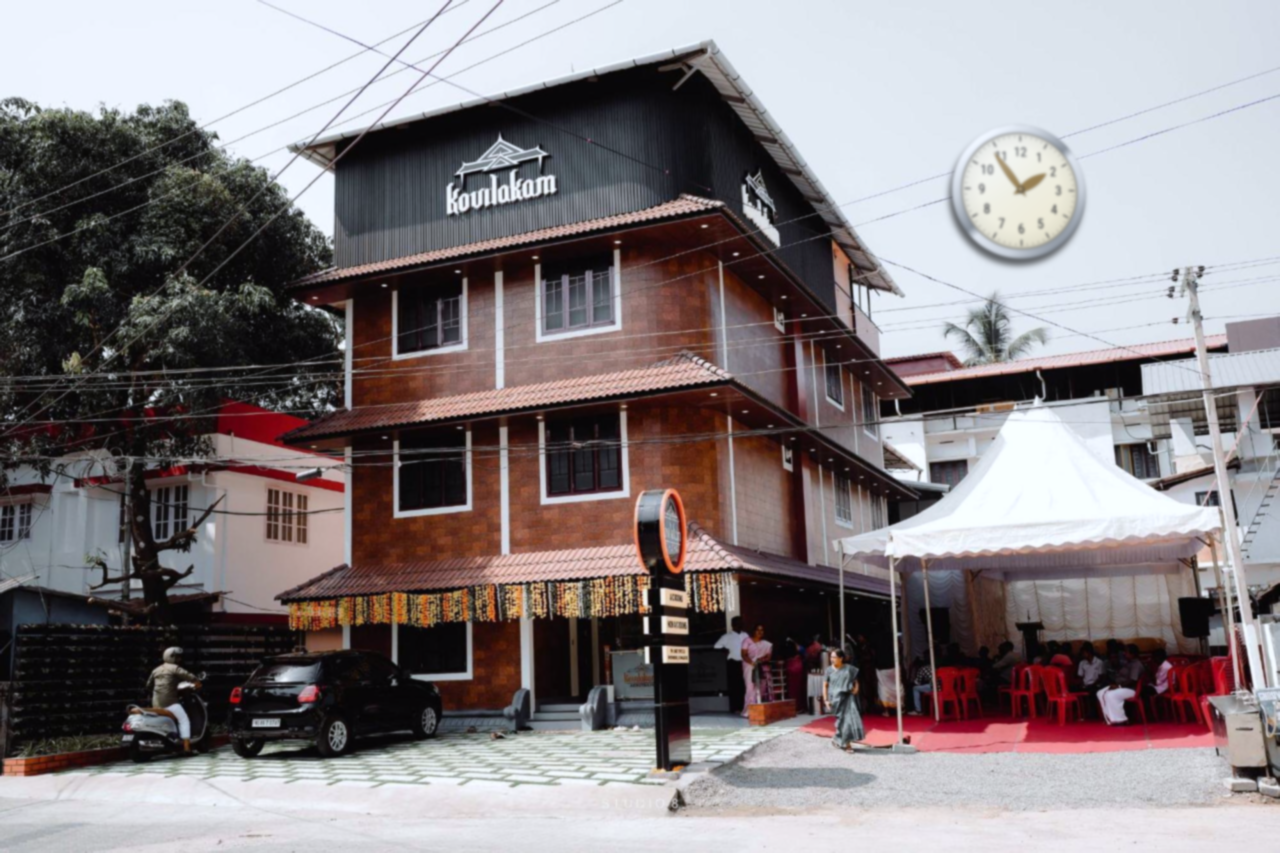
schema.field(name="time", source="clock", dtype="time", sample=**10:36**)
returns **1:54**
